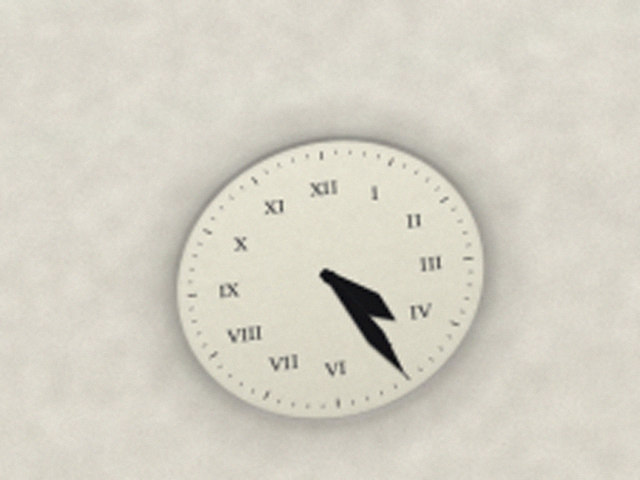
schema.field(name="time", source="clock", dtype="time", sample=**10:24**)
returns **4:25**
